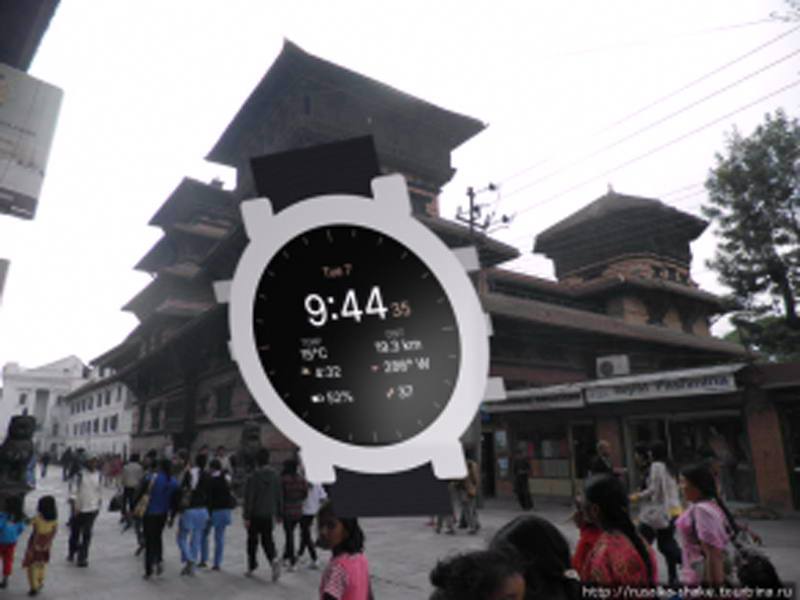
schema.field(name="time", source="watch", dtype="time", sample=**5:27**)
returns **9:44**
